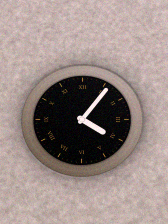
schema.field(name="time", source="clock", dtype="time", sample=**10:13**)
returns **4:06**
